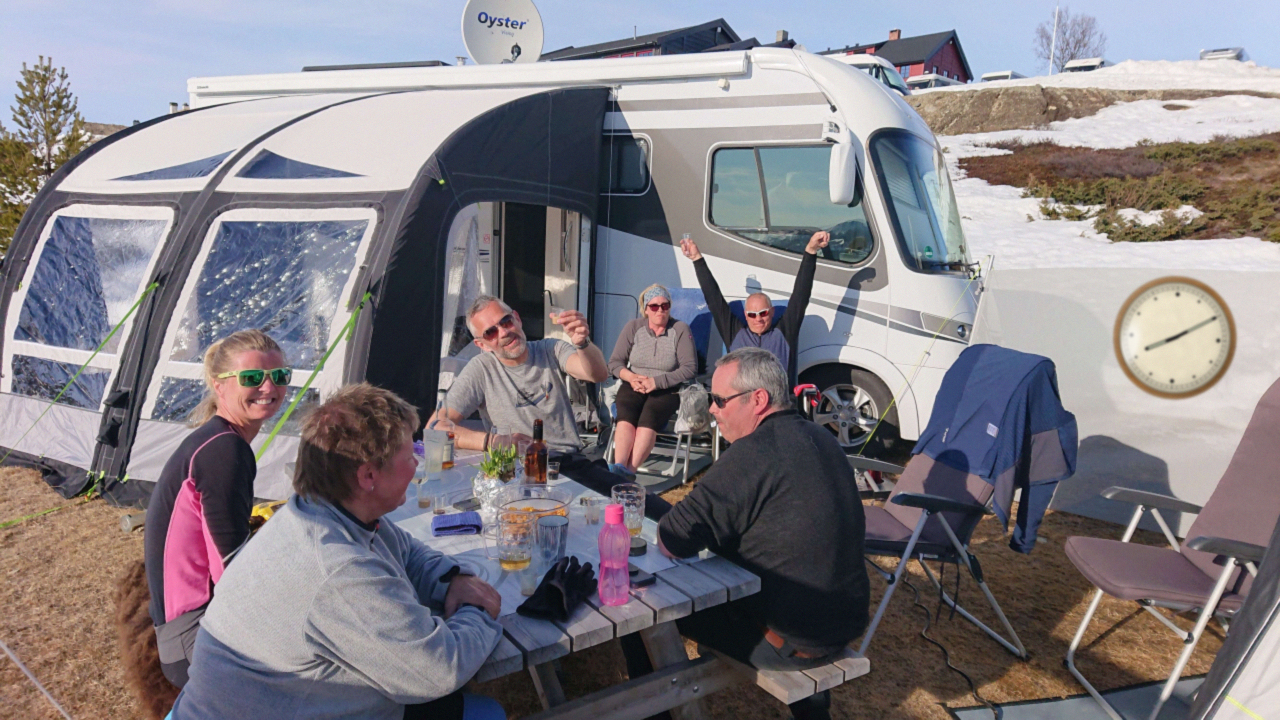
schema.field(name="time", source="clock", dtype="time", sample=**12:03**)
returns **8:10**
